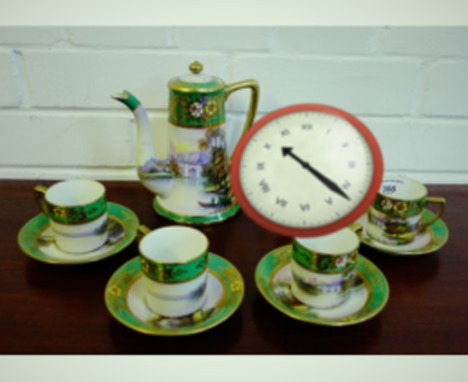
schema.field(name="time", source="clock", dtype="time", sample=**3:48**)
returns **10:22**
